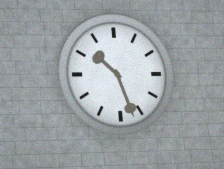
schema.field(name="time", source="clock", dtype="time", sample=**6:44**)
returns **10:27**
